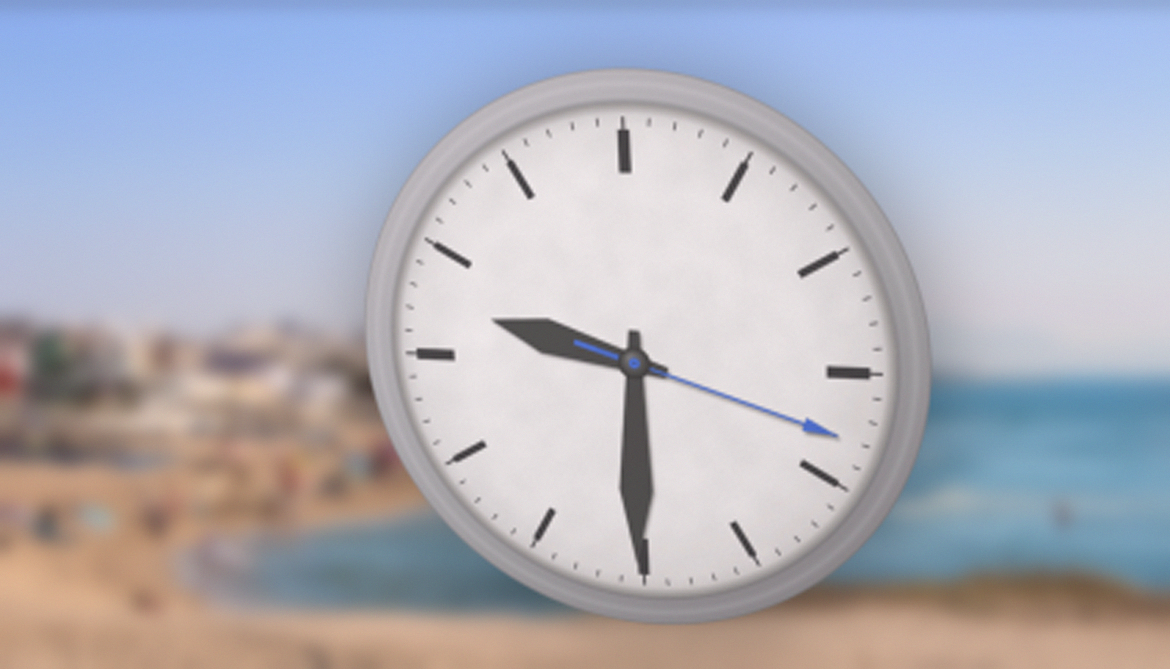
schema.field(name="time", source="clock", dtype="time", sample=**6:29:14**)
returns **9:30:18**
